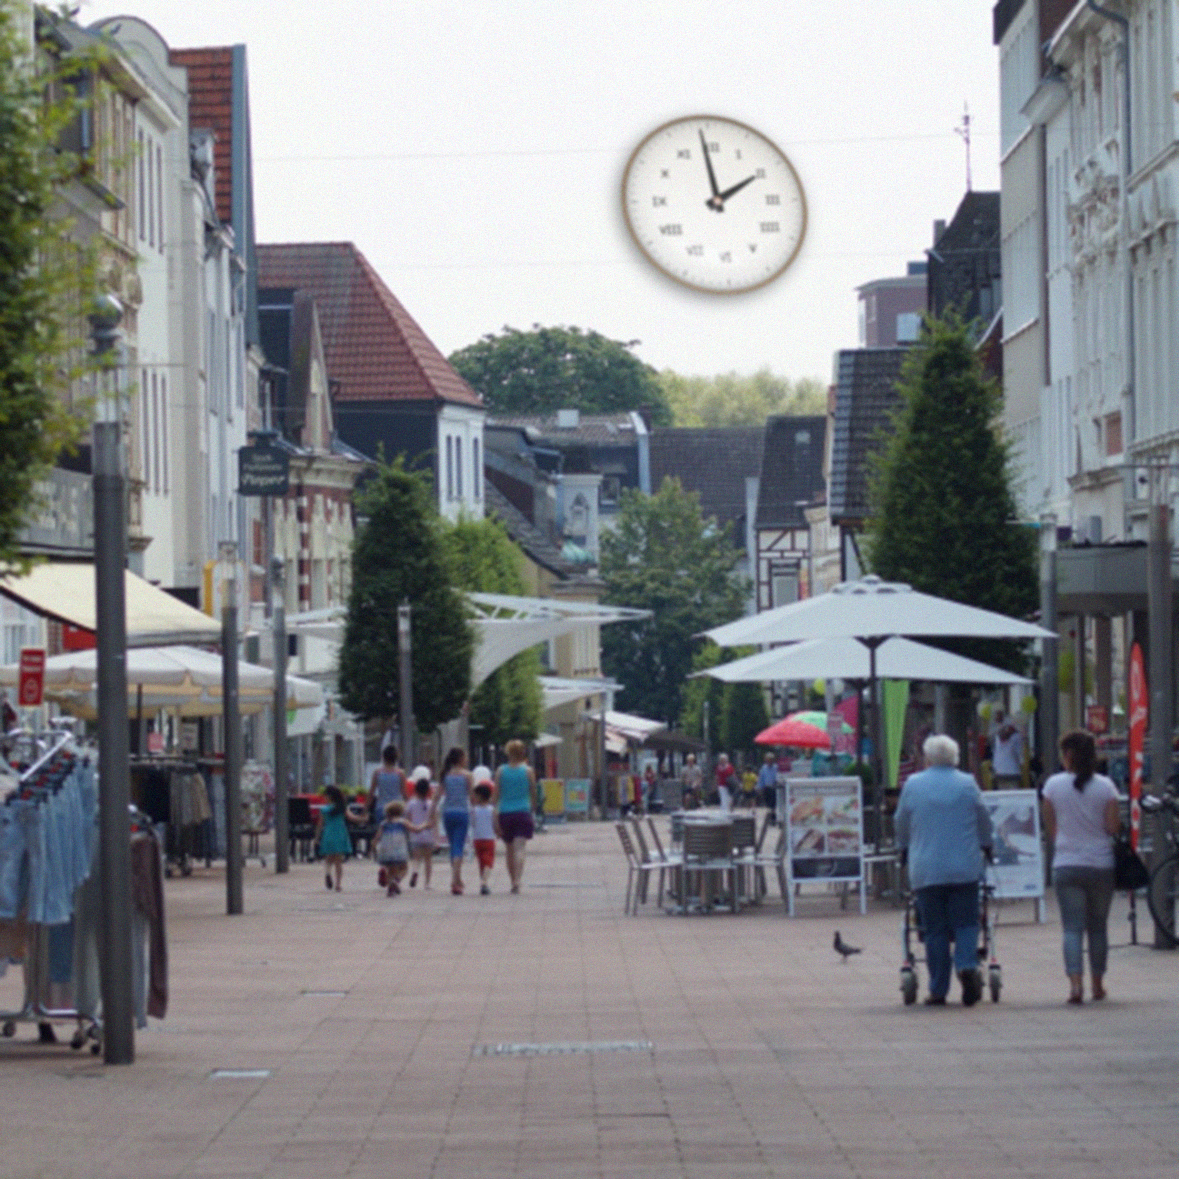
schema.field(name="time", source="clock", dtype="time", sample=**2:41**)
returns **1:59**
